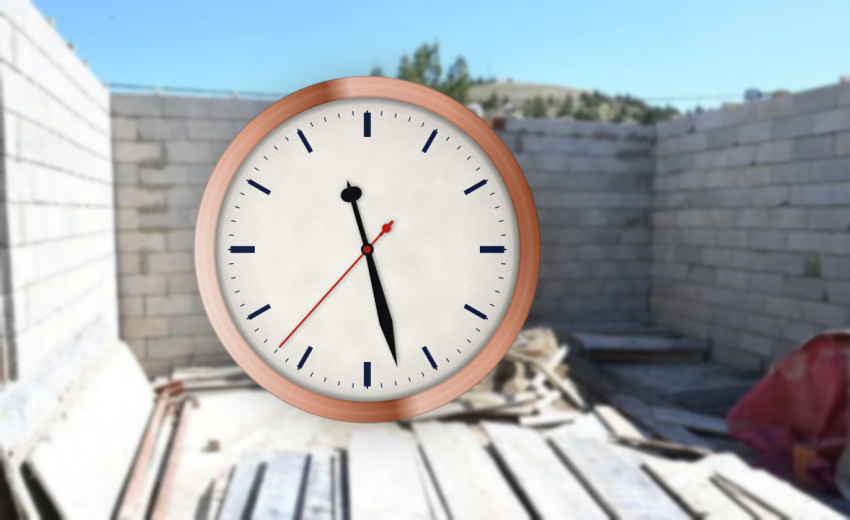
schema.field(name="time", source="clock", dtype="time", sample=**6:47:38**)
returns **11:27:37**
